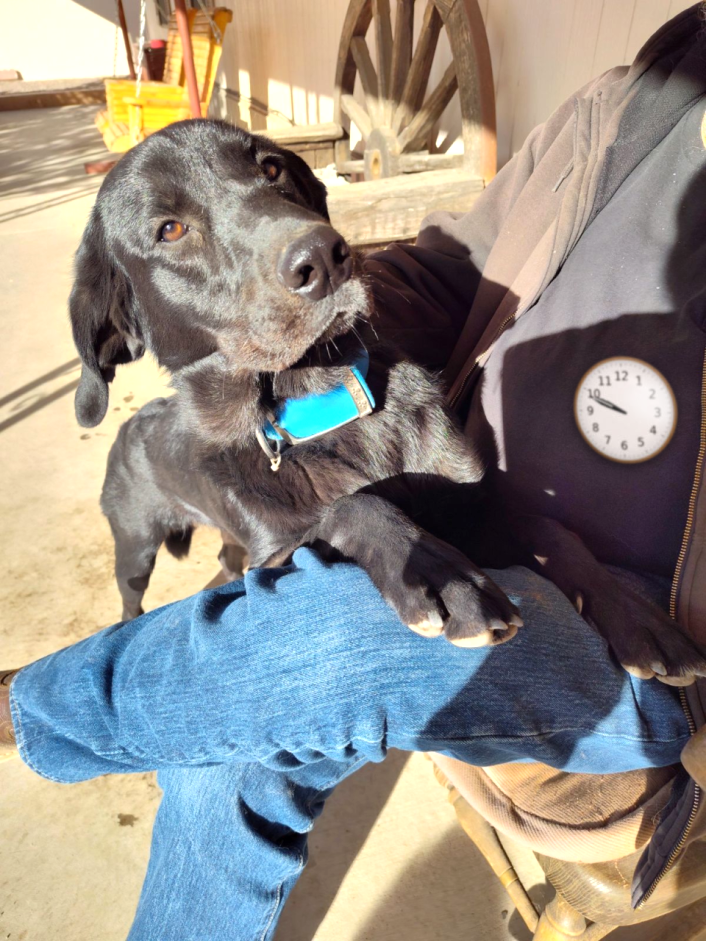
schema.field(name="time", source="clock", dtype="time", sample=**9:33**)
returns **9:49**
